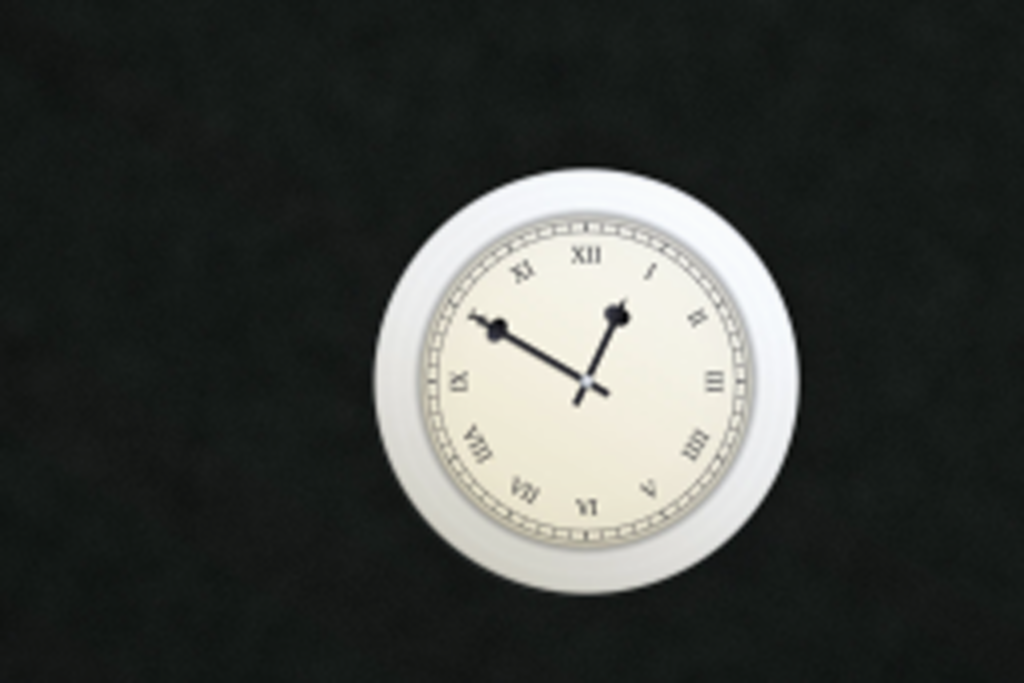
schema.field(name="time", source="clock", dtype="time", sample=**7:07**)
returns **12:50**
